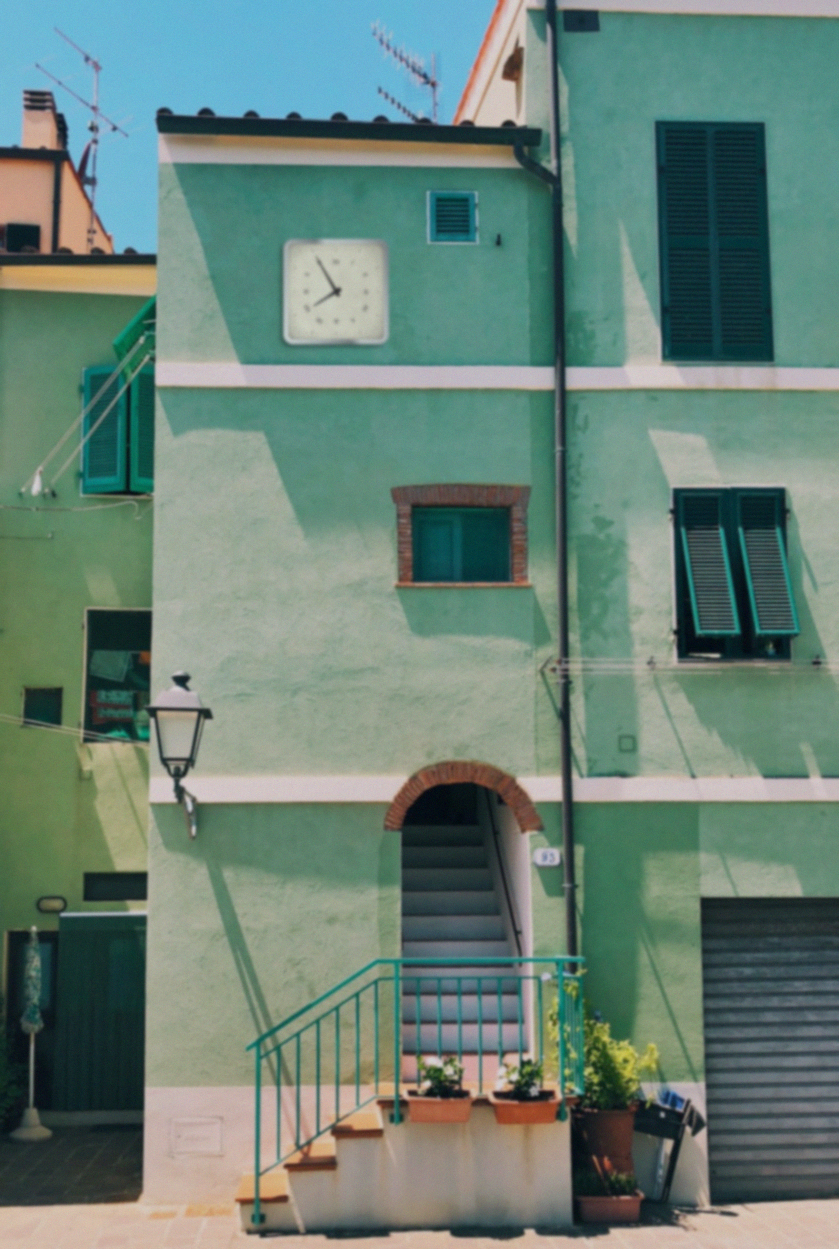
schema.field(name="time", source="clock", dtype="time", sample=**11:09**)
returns **7:55**
